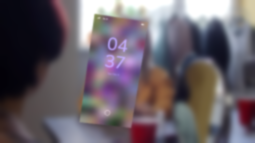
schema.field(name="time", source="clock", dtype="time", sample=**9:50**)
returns **4:37**
